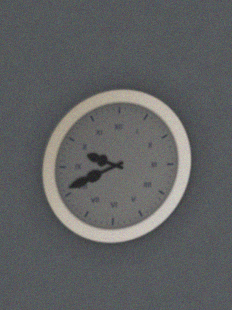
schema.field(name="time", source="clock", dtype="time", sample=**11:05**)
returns **9:41**
